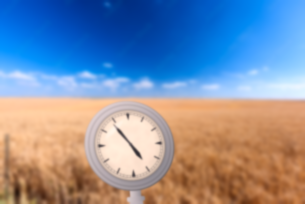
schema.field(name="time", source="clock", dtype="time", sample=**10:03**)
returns **4:54**
